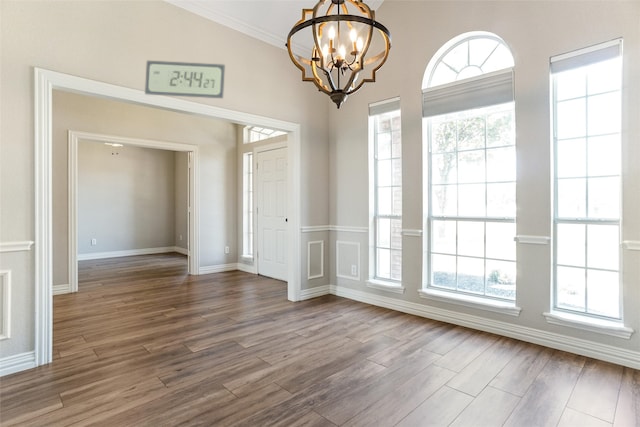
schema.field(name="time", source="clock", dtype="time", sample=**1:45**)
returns **2:44**
